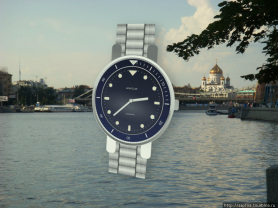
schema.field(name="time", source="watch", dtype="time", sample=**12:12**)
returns **2:38**
